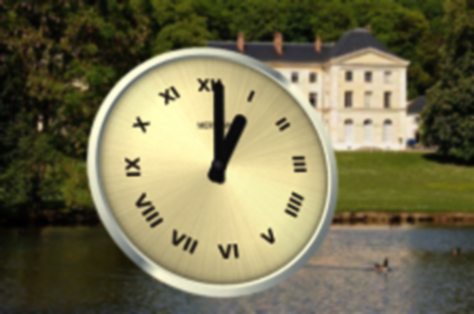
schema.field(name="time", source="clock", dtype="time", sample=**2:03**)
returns **1:01**
